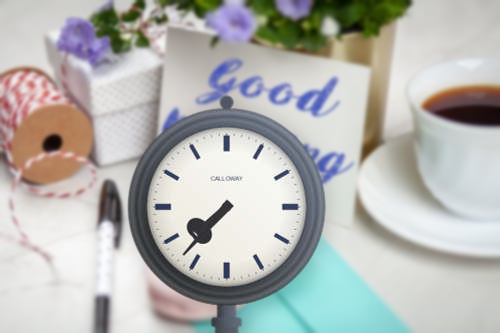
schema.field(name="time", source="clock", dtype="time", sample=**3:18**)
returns **7:37**
